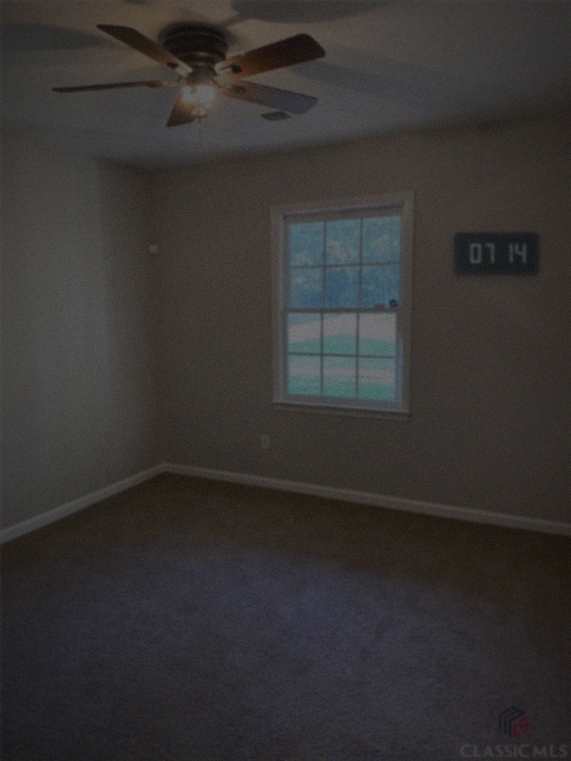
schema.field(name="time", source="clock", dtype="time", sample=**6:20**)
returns **7:14**
